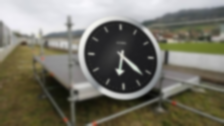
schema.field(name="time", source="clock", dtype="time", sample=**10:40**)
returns **6:22**
